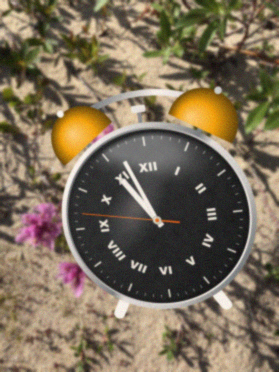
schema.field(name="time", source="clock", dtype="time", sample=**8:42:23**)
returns **10:56:47**
